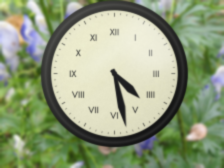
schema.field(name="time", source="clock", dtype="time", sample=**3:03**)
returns **4:28**
